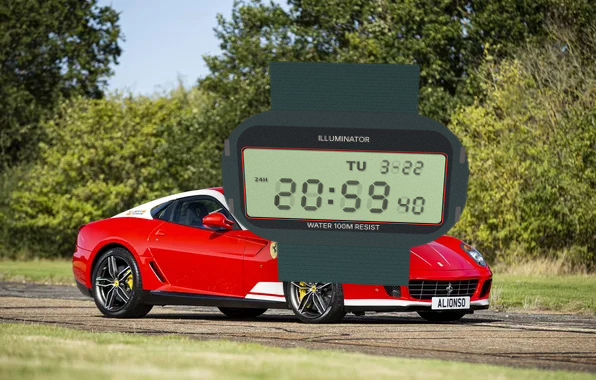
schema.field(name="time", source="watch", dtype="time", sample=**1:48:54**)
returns **20:59:40**
